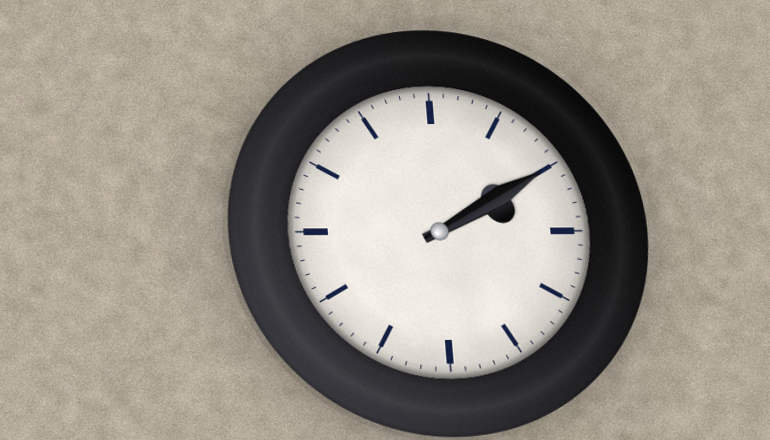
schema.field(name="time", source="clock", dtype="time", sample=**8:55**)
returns **2:10**
